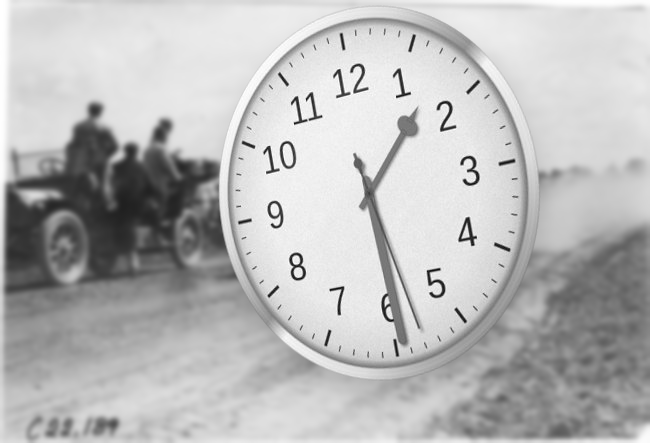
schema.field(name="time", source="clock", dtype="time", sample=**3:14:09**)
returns **1:29:28**
